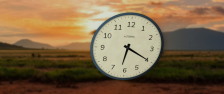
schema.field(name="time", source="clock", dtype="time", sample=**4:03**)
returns **6:20**
